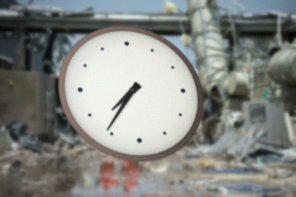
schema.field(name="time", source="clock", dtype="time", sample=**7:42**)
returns **7:36**
